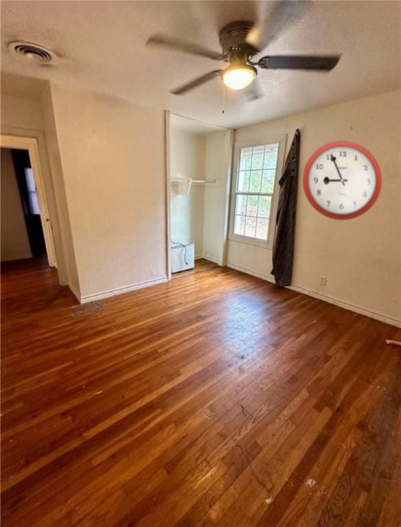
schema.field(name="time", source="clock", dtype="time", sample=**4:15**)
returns **8:56**
